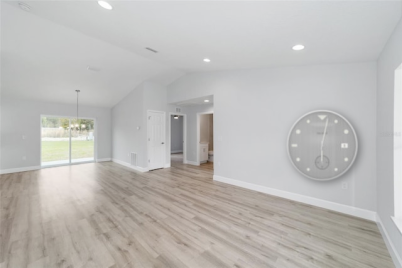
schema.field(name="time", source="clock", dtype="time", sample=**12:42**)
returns **6:02**
